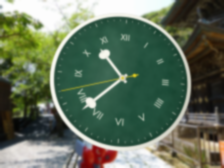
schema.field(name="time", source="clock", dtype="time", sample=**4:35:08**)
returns **10:37:42**
